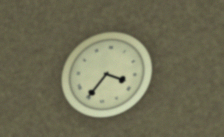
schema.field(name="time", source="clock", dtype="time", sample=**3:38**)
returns **3:35**
